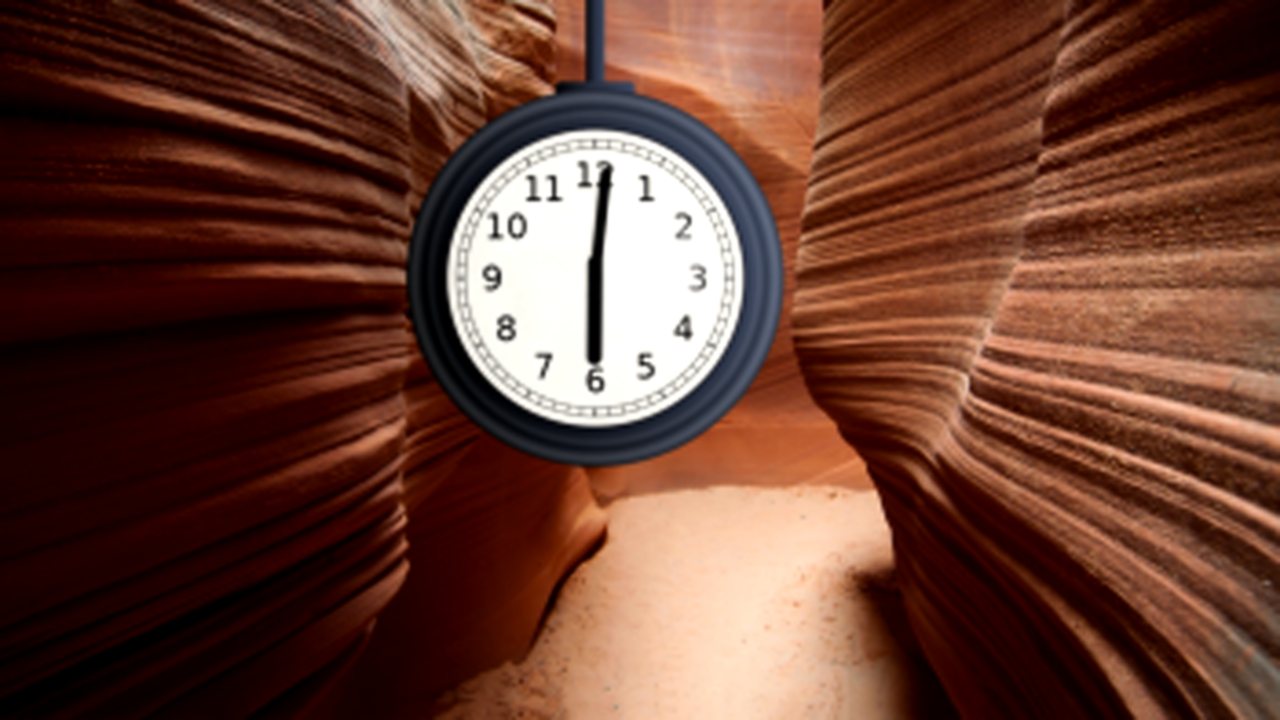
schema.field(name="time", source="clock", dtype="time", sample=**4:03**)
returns **6:01**
